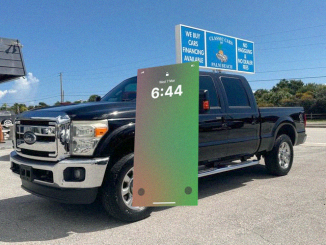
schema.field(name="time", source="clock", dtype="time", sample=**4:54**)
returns **6:44**
